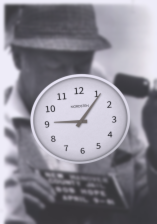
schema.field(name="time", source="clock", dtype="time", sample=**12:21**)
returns **9:06**
